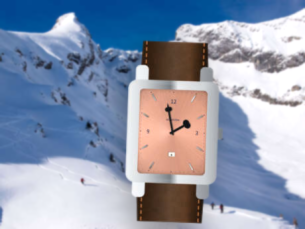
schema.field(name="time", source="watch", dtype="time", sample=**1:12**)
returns **1:58**
